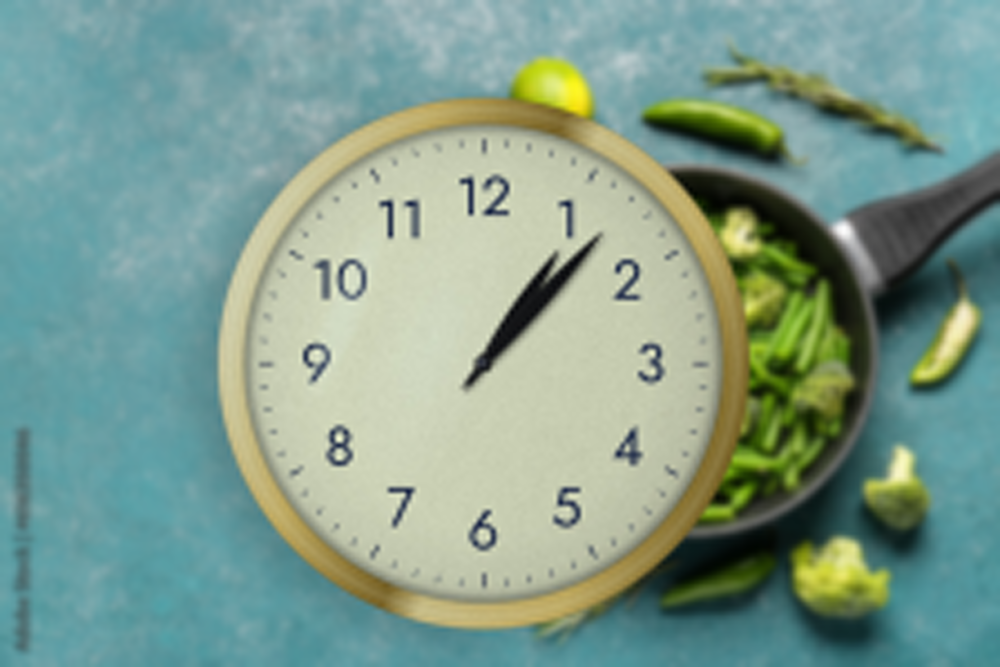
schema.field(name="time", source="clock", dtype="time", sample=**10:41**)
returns **1:07**
